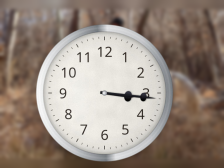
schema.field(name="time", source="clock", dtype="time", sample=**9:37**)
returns **3:16**
